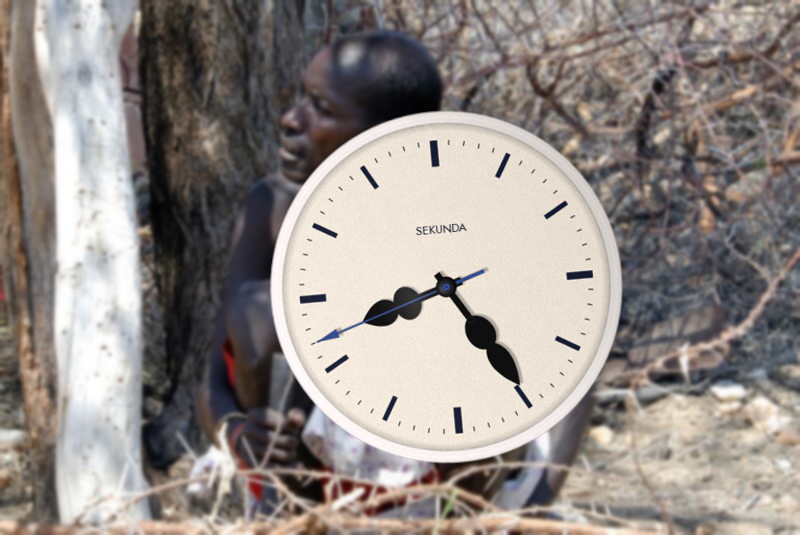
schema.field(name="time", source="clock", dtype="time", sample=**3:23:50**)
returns **8:24:42**
